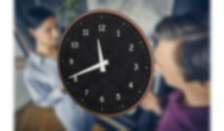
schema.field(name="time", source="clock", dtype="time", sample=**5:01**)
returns **11:41**
